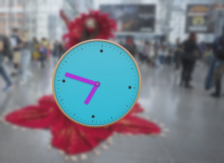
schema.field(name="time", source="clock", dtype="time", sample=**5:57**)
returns **6:47**
